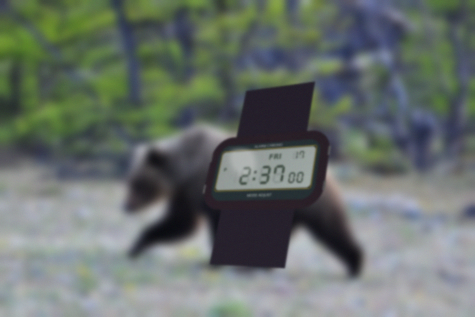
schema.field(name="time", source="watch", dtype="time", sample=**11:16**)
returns **2:37**
